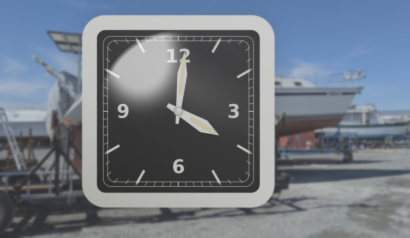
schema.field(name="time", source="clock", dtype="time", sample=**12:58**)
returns **4:01**
